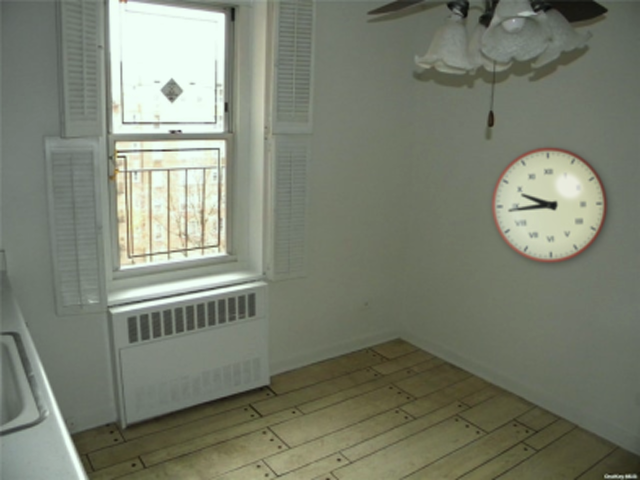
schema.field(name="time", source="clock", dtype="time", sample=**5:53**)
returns **9:44**
